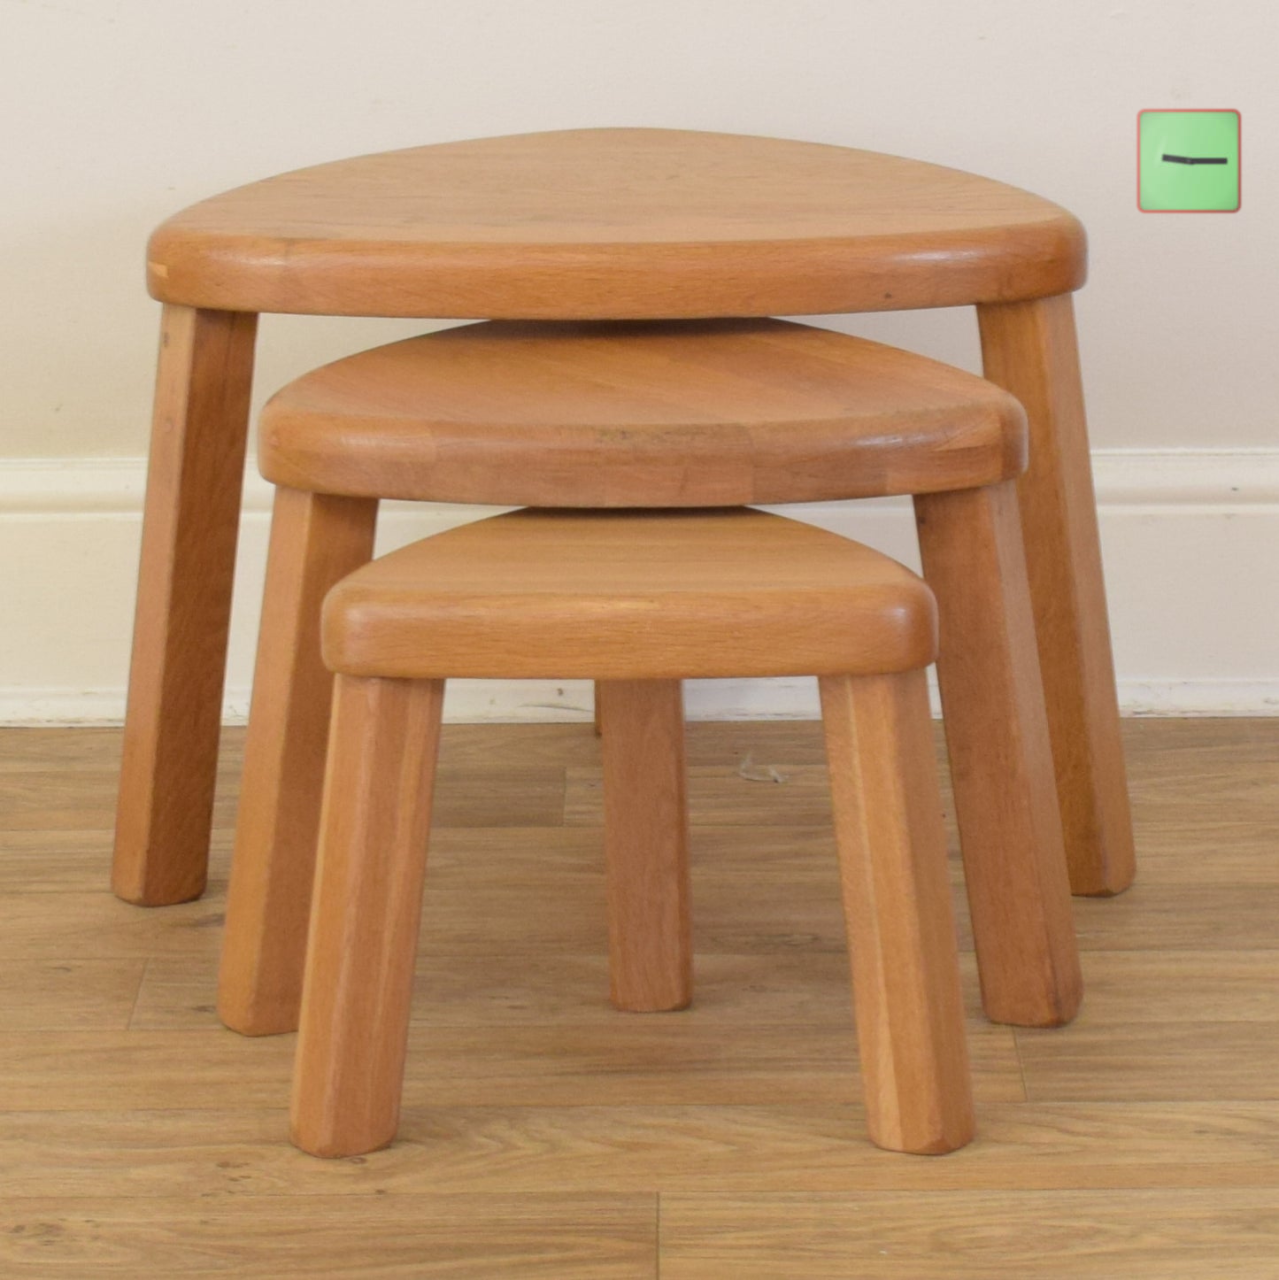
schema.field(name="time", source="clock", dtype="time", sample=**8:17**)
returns **9:15**
